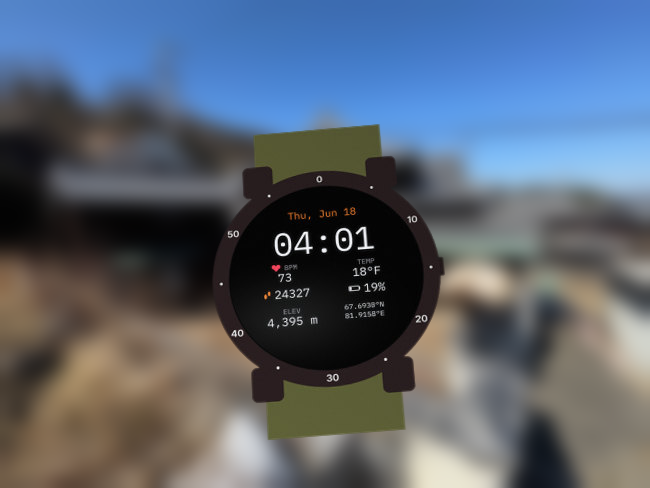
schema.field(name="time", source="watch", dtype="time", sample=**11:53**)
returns **4:01**
